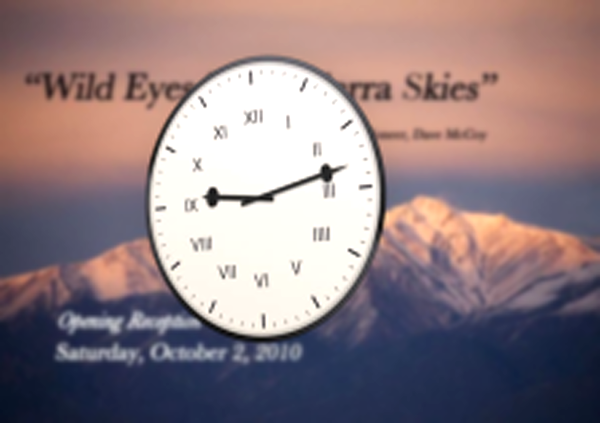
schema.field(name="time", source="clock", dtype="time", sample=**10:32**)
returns **9:13**
